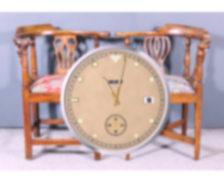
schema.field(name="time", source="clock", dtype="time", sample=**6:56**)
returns **11:02**
